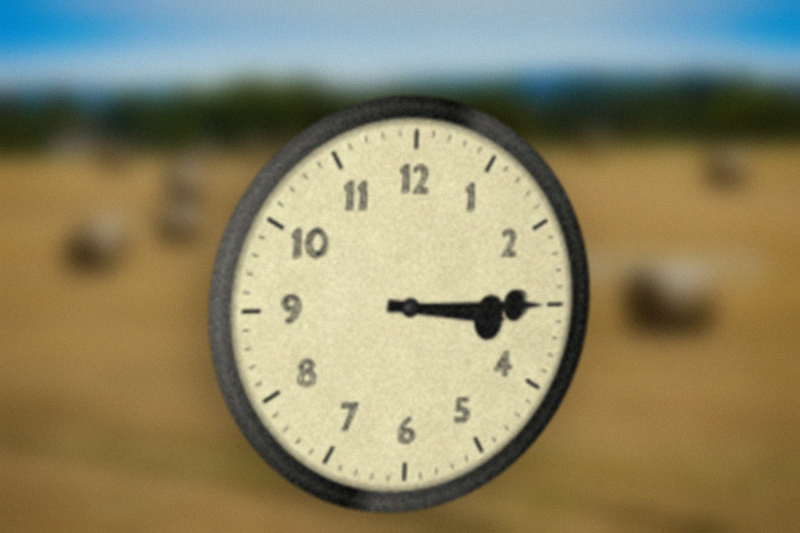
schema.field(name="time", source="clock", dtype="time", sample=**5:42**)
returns **3:15**
